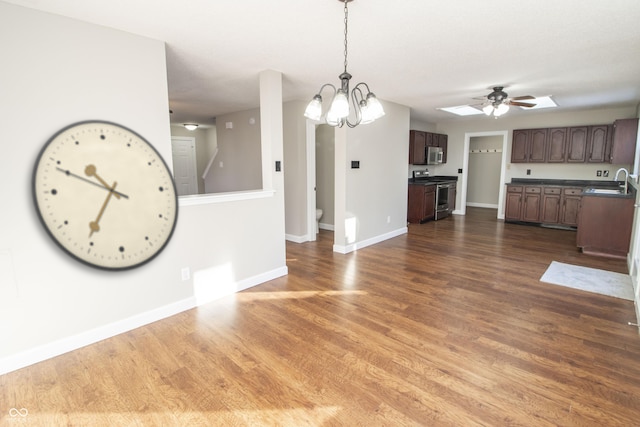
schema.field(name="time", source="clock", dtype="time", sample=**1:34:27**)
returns **10:35:49**
